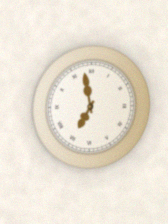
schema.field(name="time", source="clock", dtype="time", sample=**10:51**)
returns **6:58**
